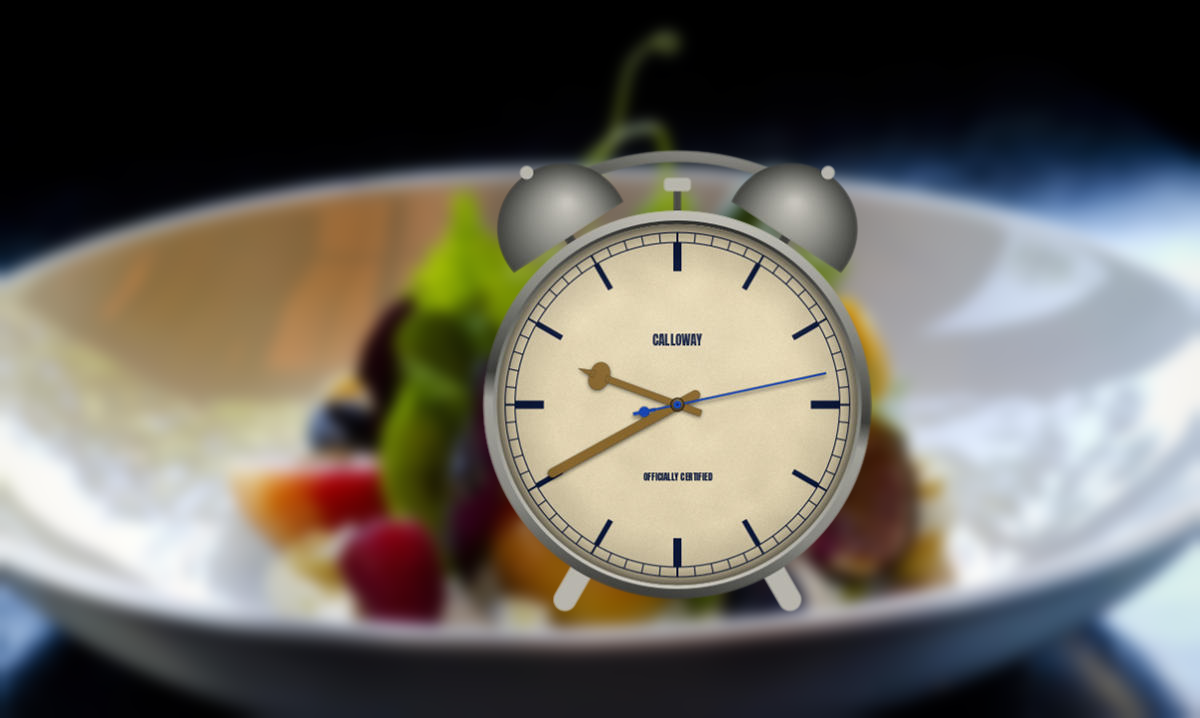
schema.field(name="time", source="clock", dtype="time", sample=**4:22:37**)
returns **9:40:13**
